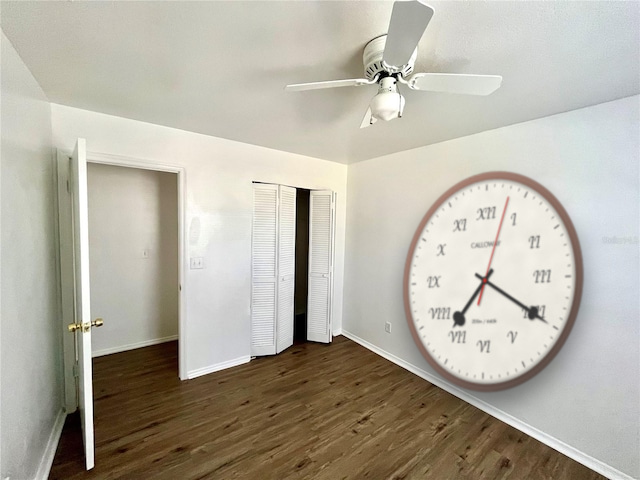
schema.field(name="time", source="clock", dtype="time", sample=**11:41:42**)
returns **7:20:03**
